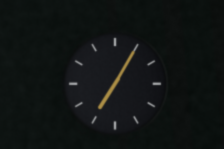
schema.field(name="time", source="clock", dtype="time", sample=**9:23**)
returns **7:05**
